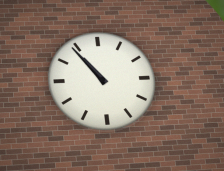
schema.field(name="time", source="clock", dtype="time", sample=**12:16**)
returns **10:54**
